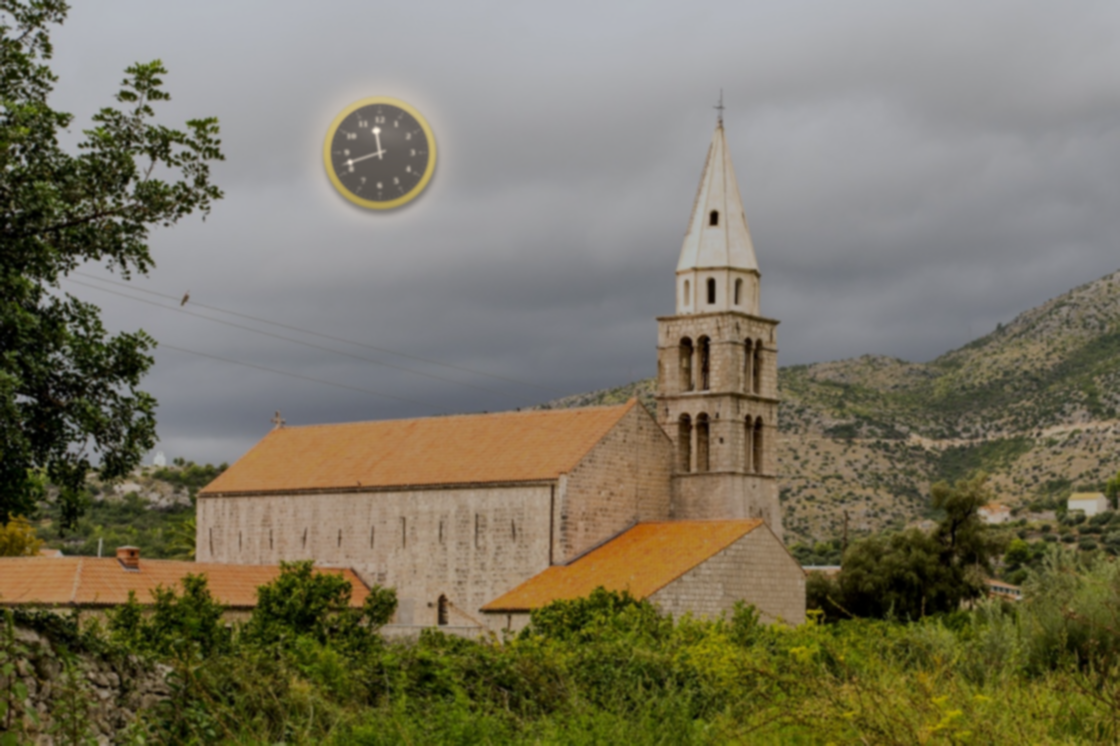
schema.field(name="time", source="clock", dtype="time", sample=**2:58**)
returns **11:42**
